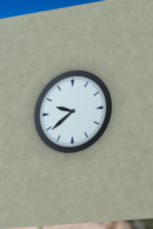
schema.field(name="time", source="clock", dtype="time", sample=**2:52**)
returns **9:39**
